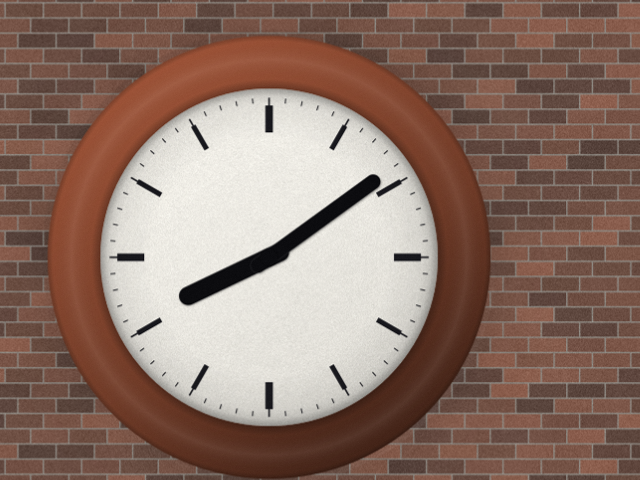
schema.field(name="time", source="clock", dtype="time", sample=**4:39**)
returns **8:09**
